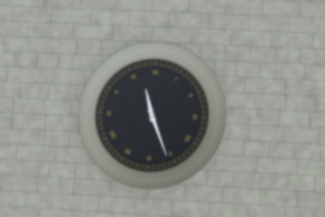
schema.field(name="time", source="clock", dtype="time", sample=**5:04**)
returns **11:26**
